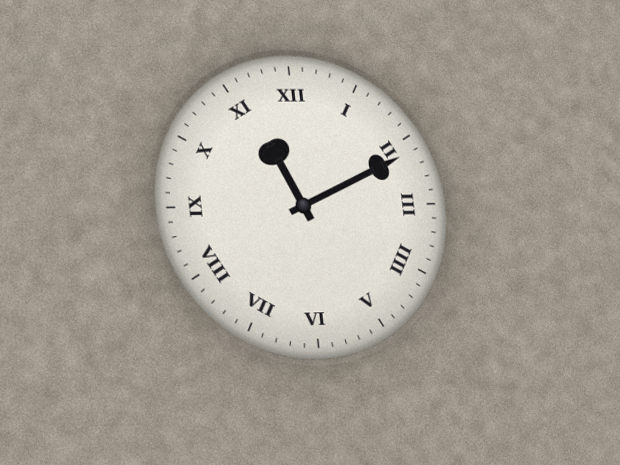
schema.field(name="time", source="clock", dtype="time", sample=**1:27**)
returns **11:11**
